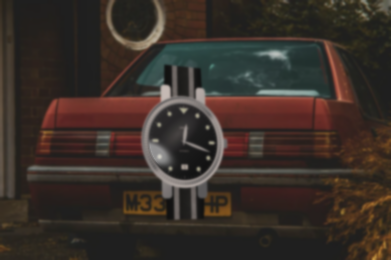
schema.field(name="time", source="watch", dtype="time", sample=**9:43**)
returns **12:18**
